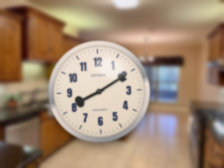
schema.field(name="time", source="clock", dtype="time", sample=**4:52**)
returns **8:10**
